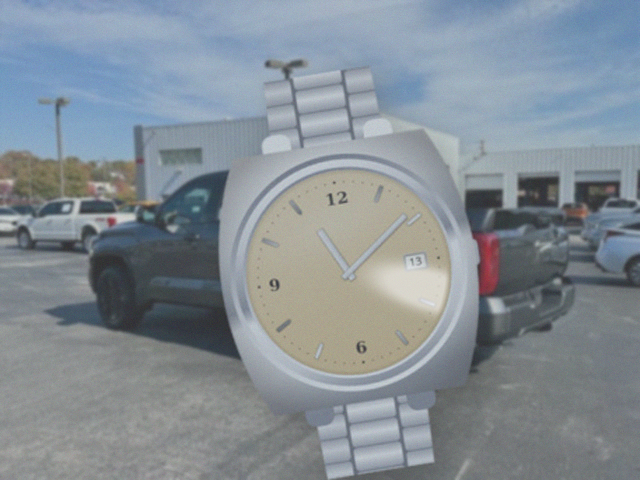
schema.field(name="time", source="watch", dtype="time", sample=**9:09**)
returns **11:09**
